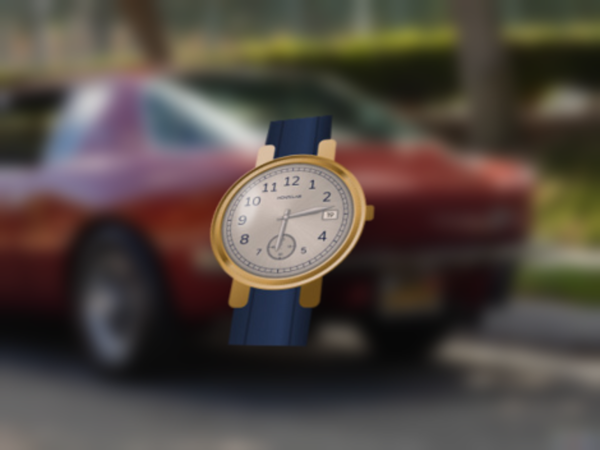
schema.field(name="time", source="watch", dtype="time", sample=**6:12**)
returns **6:13**
